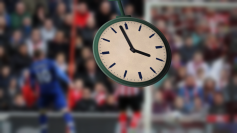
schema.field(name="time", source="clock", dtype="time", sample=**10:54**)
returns **3:58**
